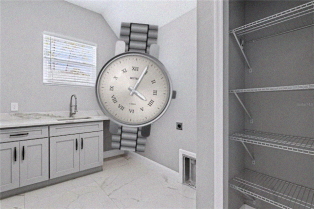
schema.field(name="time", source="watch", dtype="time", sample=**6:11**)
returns **4:04**
